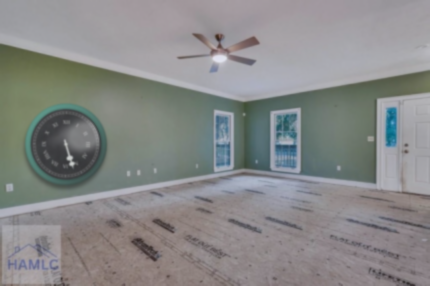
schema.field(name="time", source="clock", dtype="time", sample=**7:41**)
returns **5:27**
